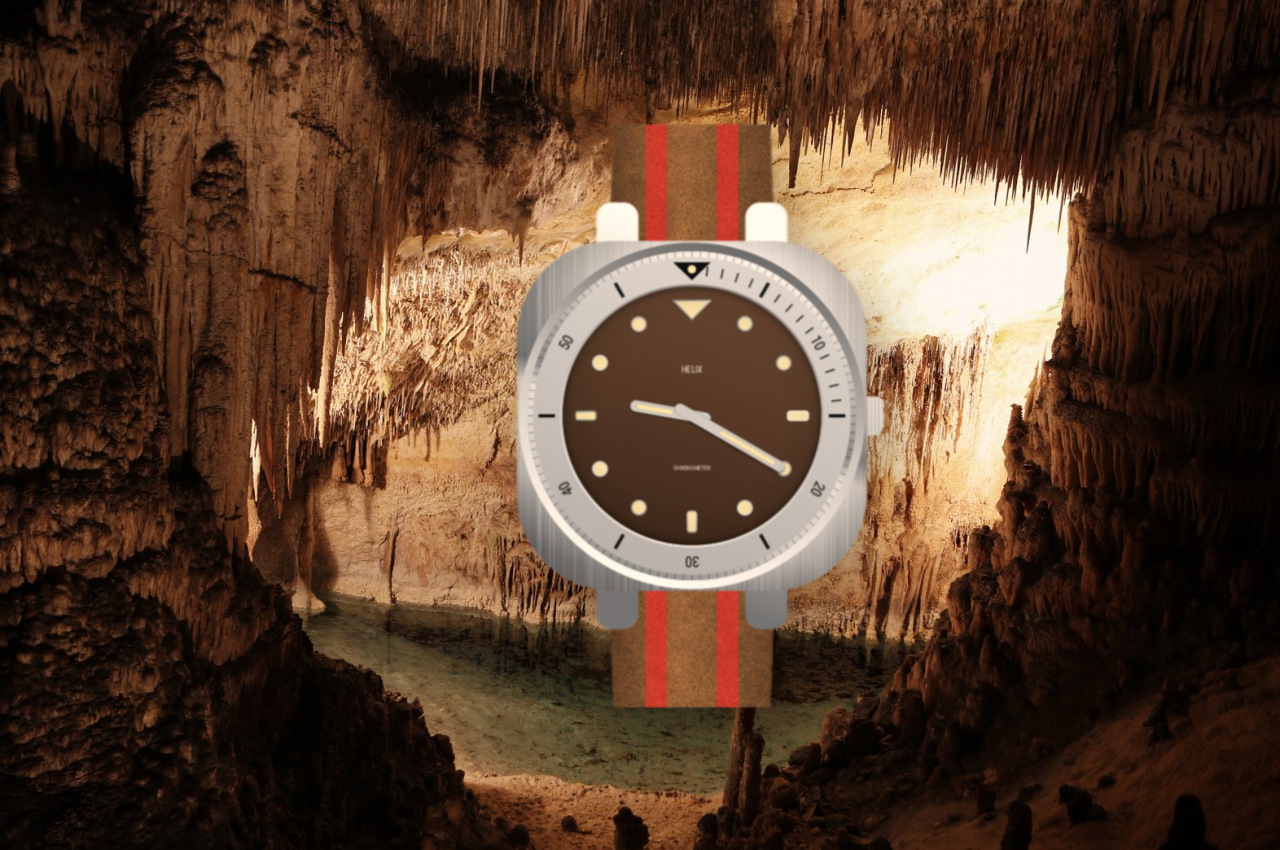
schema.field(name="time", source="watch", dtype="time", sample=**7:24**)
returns **9:20**
